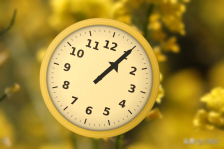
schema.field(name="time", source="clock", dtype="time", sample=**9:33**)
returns **1:05**
